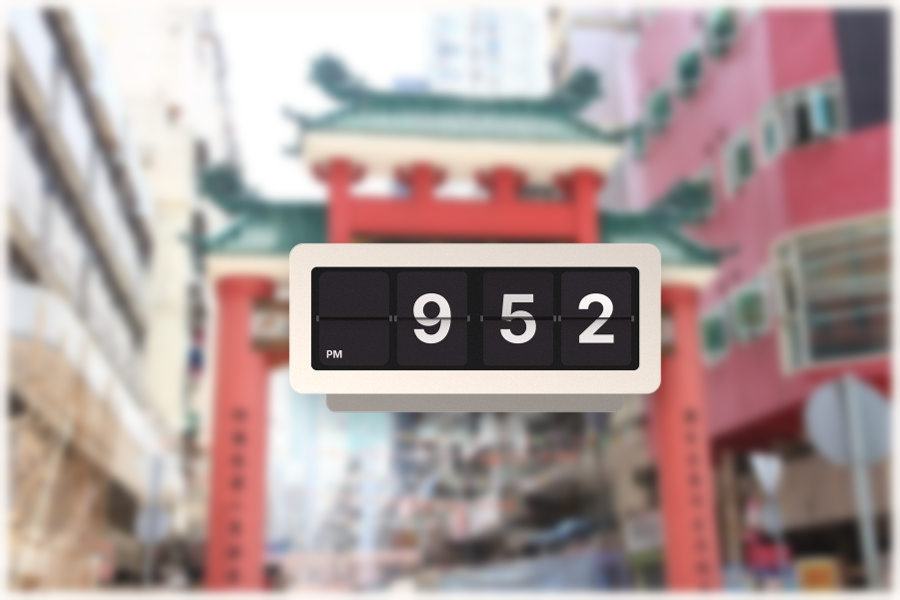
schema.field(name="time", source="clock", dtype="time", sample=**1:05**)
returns **9:52**
